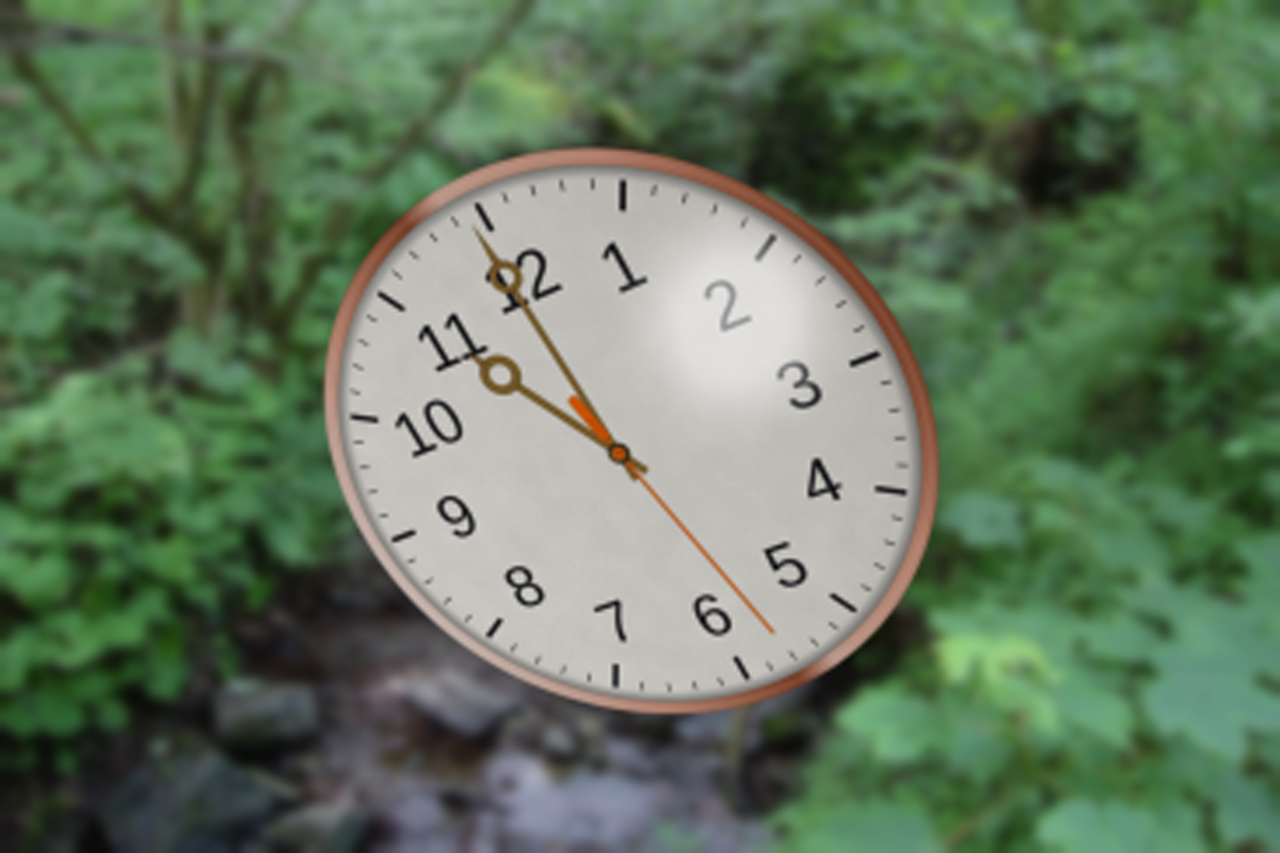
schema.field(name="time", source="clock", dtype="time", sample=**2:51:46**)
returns **10:59:28**
